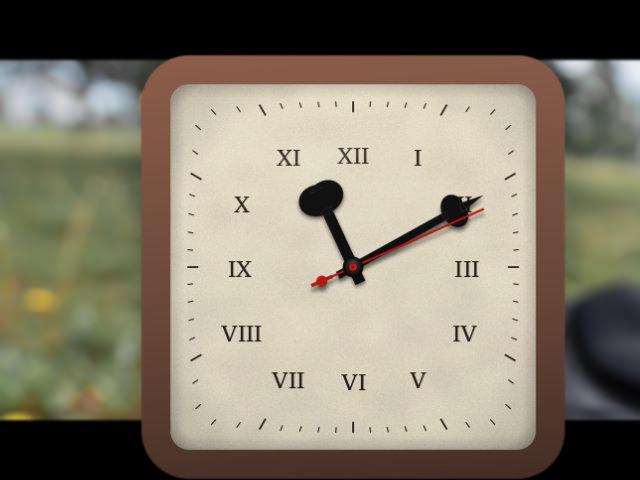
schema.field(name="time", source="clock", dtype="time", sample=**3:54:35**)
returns **11:10:11**
